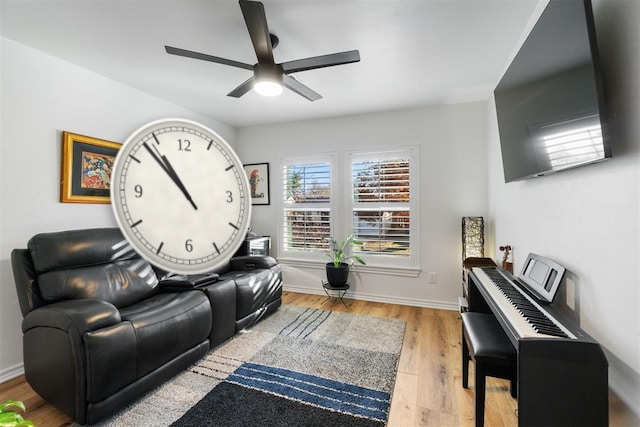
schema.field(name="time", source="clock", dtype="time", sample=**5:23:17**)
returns **10:52:54**
